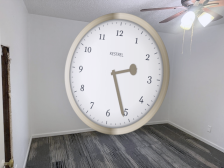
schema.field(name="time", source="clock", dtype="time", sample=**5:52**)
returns **2:26**
